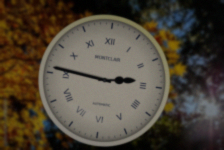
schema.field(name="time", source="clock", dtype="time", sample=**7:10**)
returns **2:46**
